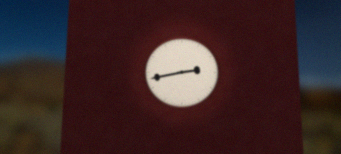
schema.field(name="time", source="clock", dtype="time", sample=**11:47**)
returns **2:43**
